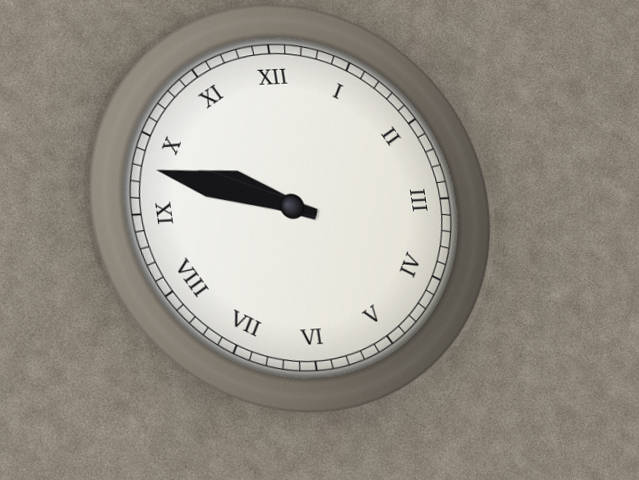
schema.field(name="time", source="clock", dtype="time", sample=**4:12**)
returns **9:48**
